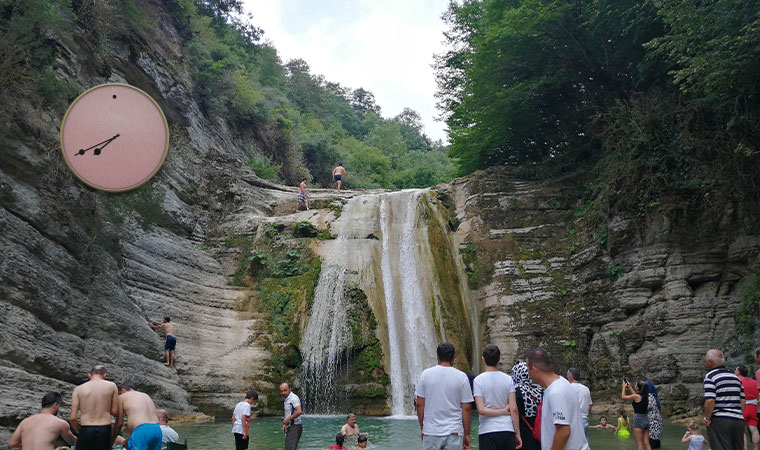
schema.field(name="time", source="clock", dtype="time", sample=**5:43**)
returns **7:41**
